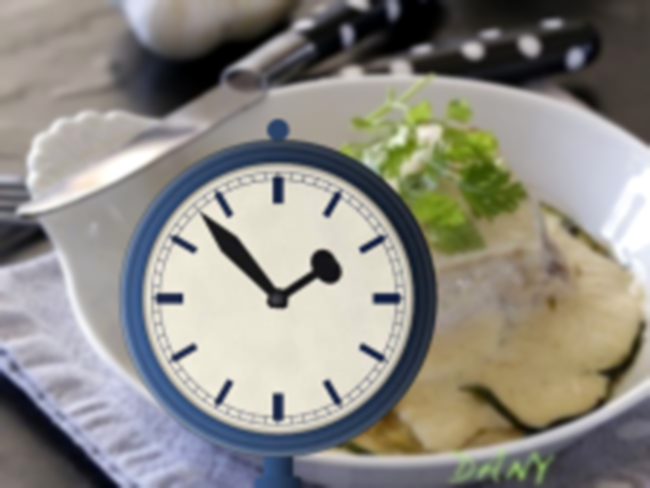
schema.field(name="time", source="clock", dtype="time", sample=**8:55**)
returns **1:53**
